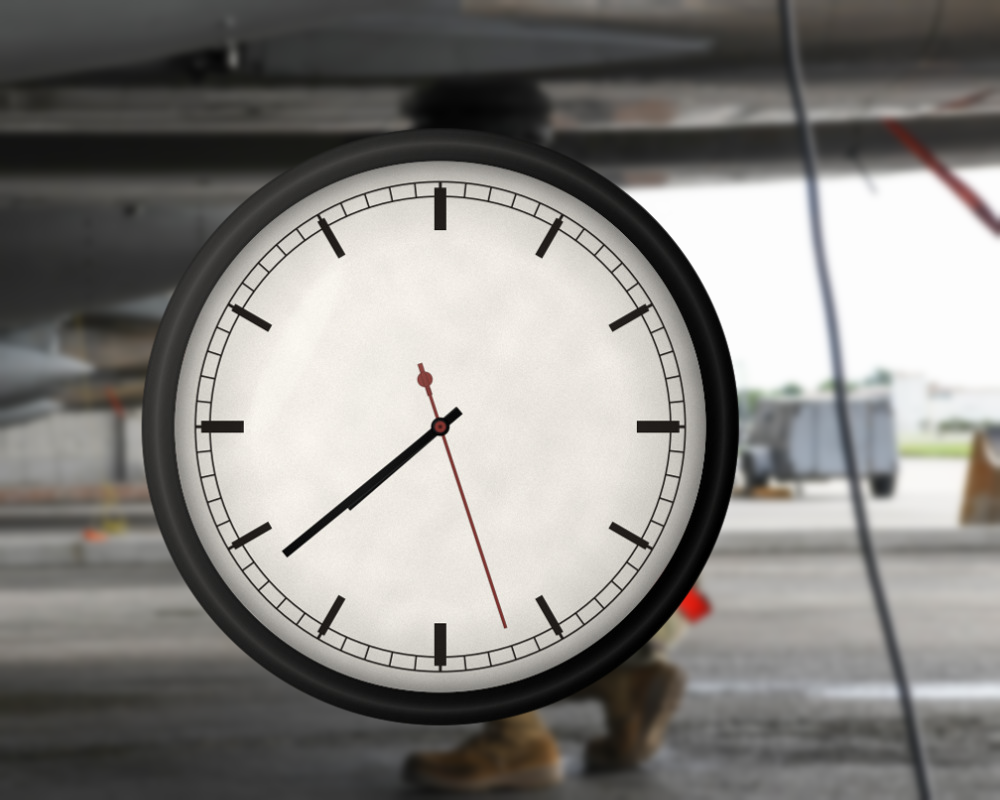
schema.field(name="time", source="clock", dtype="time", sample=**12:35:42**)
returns **7:38:27**
